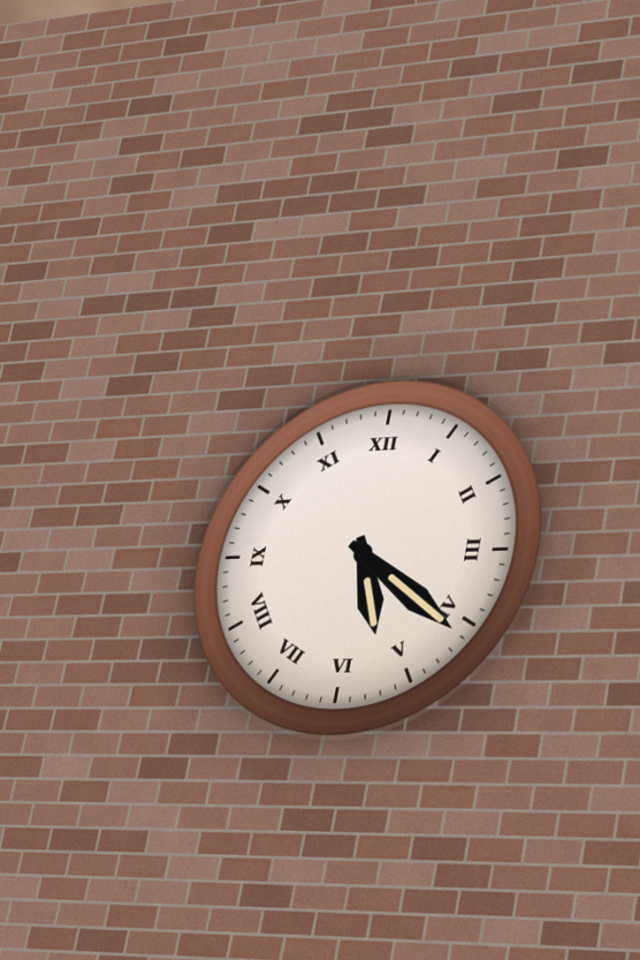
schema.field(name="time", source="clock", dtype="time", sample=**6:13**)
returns **5:21**
